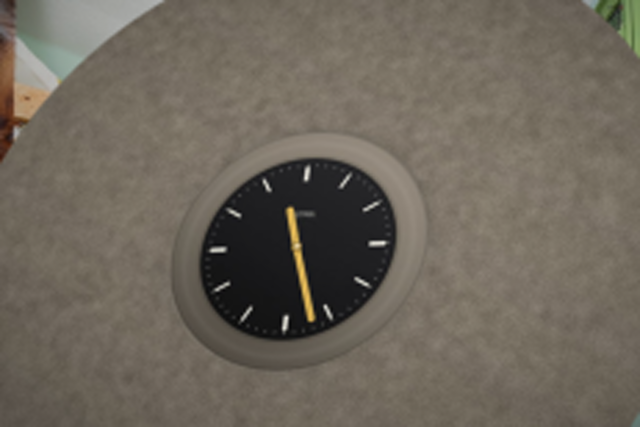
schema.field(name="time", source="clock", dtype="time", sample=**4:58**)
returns **11:27**
